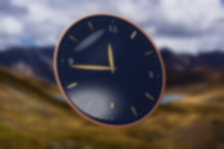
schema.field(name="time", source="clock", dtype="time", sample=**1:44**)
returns **11:44**
